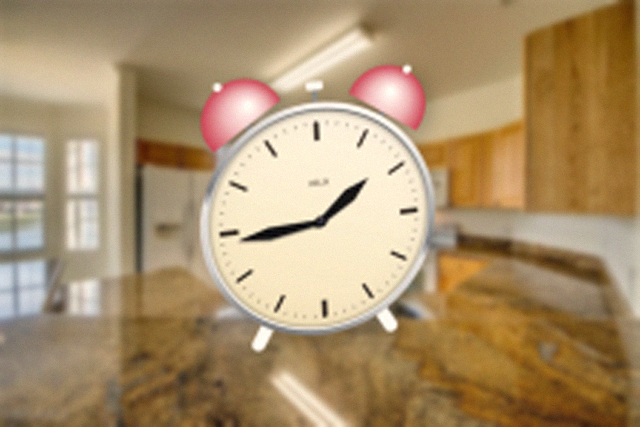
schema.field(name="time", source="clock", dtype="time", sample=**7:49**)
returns **1:44**
